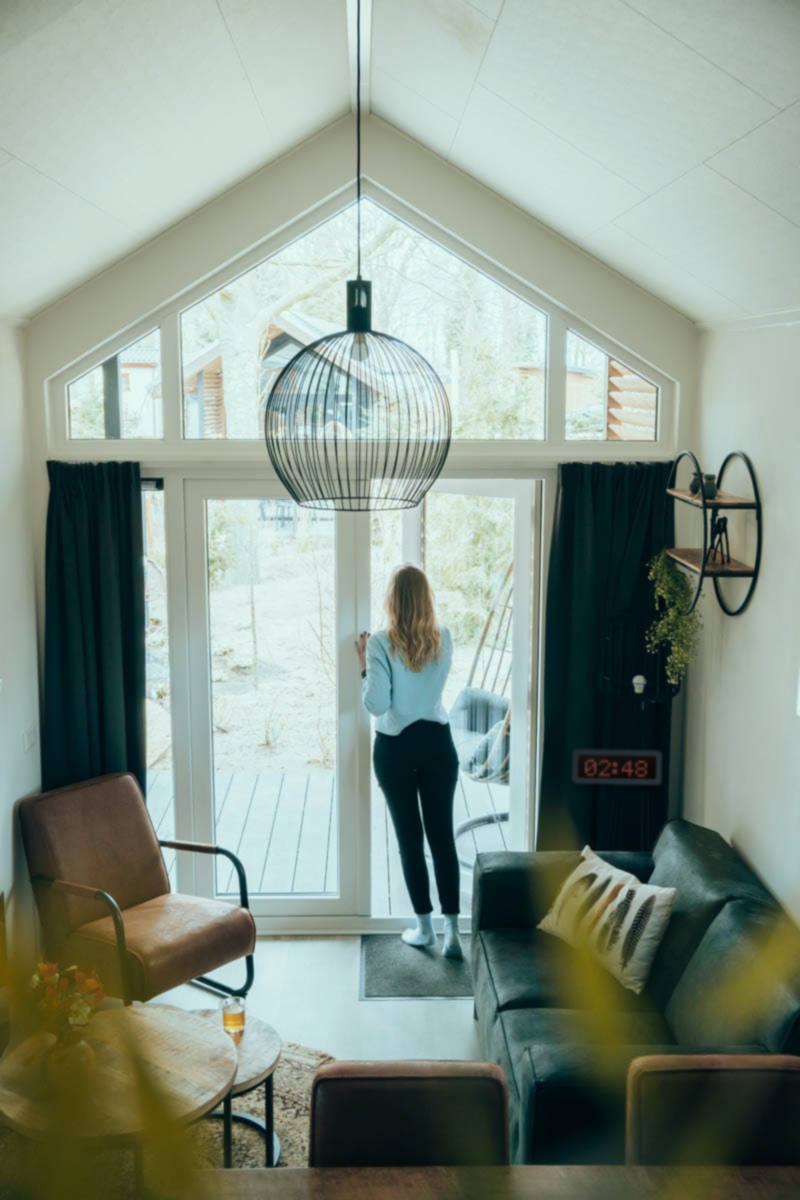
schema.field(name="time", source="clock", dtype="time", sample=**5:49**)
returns **2:48**
